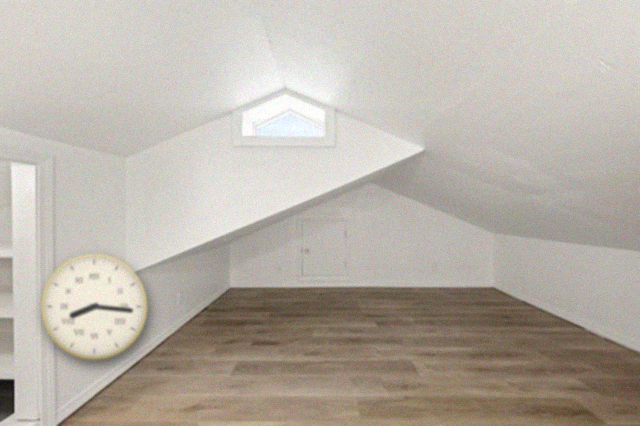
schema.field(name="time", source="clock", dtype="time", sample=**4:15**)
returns **8:16**
